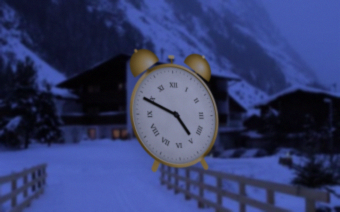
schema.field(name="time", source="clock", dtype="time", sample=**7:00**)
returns **4:49**
